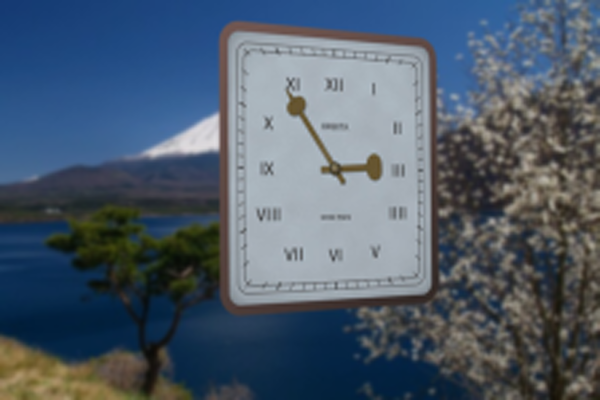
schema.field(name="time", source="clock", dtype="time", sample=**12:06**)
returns **2:54**
